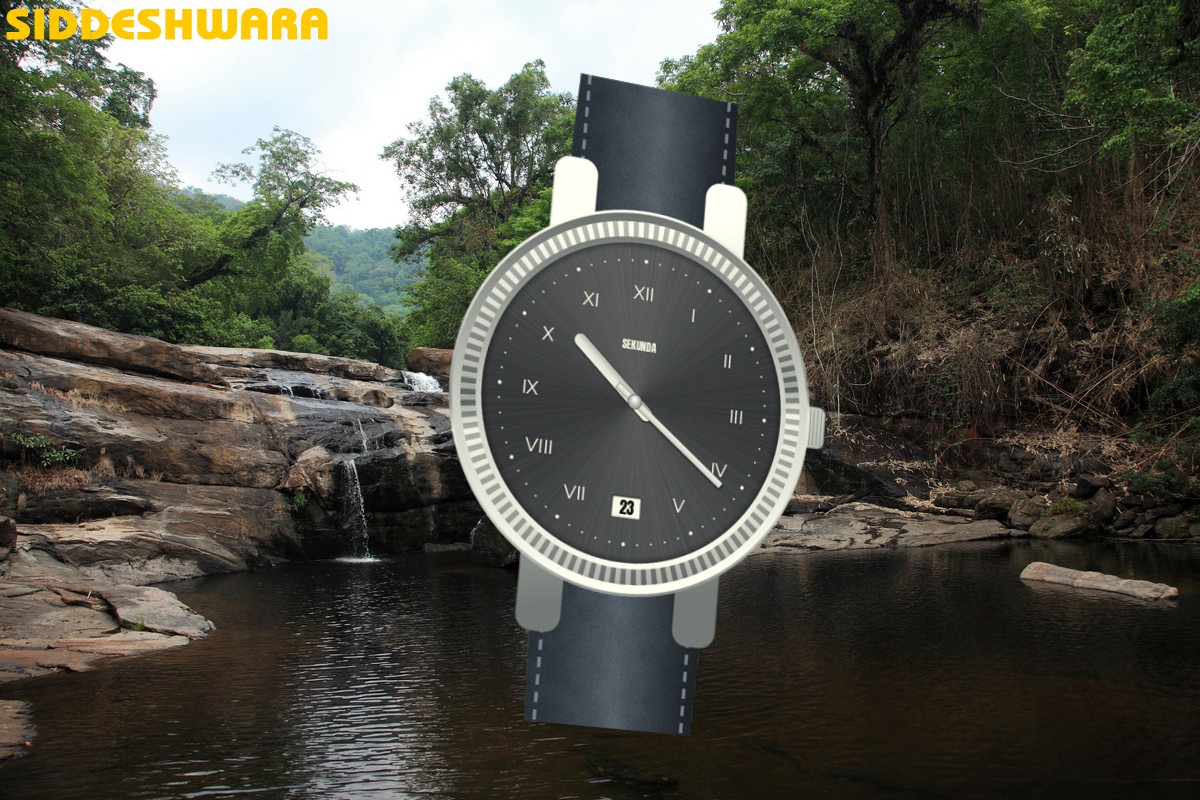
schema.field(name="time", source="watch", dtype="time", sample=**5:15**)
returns **10:21**
